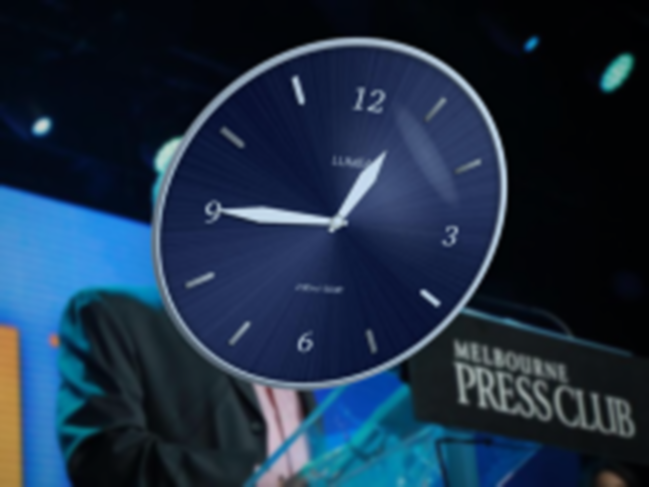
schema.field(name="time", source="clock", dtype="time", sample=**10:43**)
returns **12:45**
